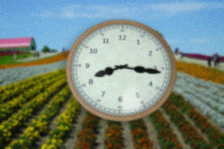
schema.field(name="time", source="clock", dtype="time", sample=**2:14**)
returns **8:16**
